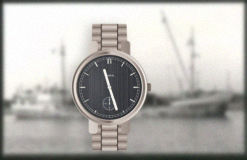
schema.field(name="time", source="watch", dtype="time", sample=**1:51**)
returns **11:27**
